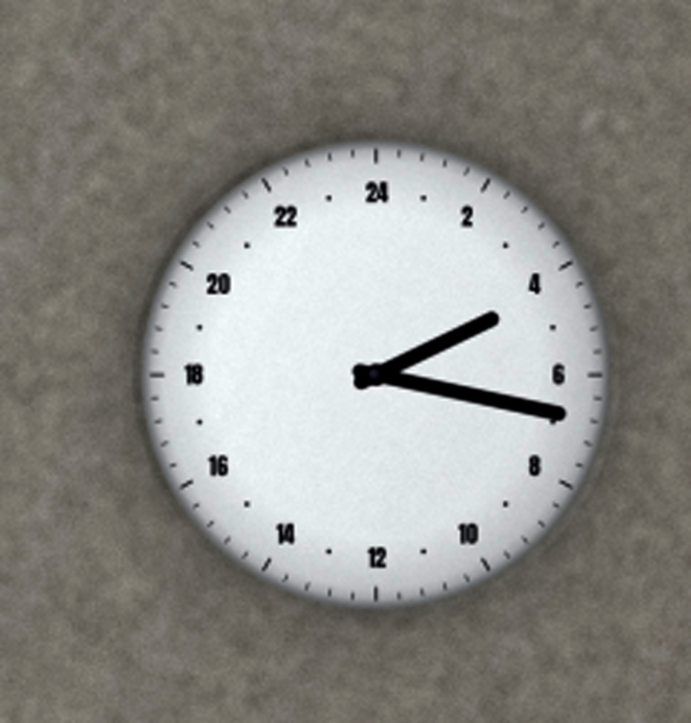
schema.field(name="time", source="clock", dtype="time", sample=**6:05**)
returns **4:17**
